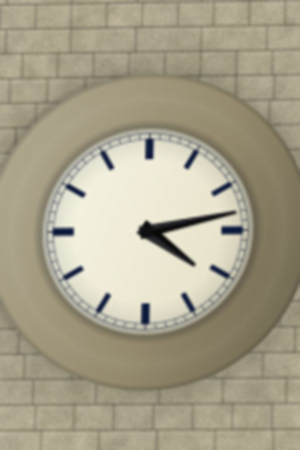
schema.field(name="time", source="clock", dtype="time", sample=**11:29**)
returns **4:13**
